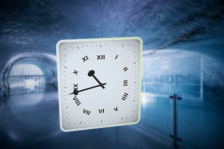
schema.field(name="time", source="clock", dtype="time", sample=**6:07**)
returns **10:43**
